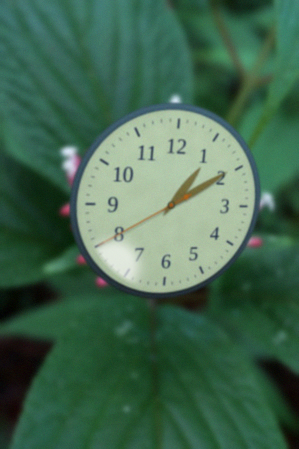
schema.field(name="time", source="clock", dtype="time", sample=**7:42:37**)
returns **1:09:40**
